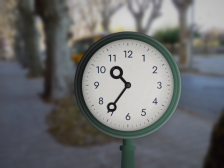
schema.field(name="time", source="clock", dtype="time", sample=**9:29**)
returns **10:36**
